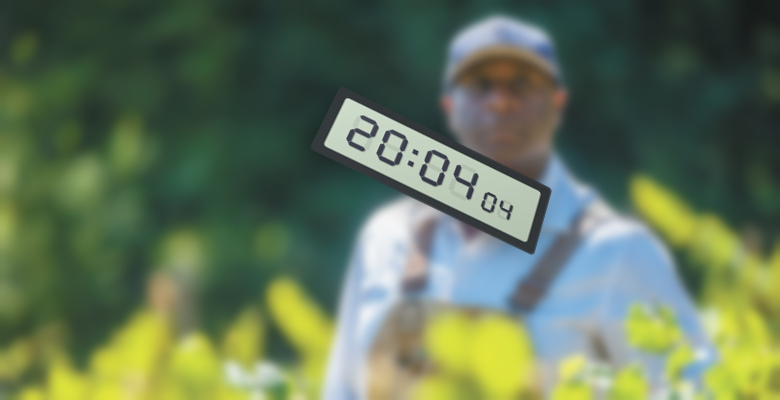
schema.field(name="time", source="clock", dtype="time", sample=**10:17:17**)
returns **20:04:04**
